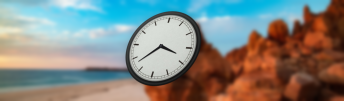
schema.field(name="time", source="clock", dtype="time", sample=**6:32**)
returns **3:38**
